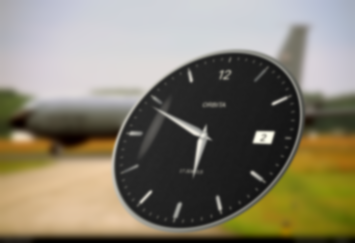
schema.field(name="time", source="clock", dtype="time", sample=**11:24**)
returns **5:49**
